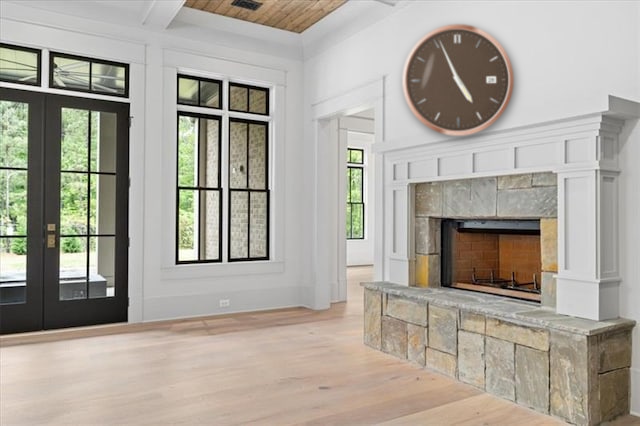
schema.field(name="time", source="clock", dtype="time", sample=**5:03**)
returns **4:56**
